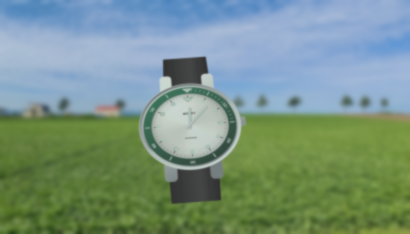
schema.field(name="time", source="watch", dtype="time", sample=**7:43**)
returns **12:07**
